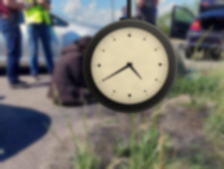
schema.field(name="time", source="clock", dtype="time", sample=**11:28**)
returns **4:40**
